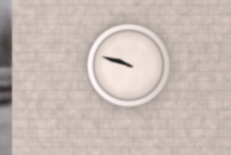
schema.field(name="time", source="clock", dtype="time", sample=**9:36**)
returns **9:48**
